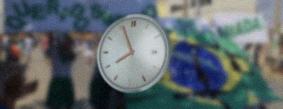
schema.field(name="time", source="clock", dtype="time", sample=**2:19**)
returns **7:56**
